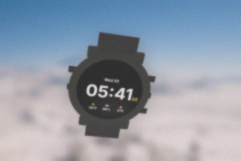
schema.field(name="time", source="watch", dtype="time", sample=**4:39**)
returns **5:41**
